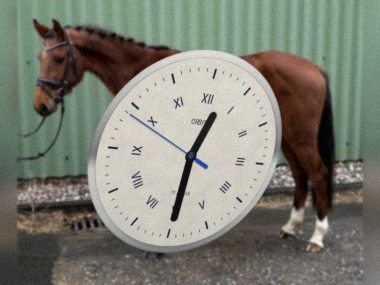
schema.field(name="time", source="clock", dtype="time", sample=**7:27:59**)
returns **12:29:49**
